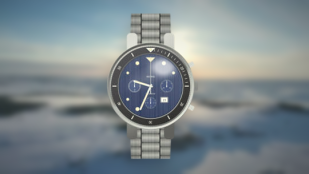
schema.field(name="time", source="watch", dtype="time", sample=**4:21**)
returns **9:34**
